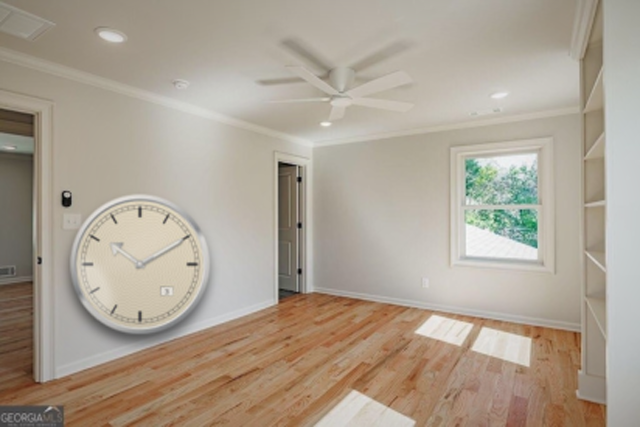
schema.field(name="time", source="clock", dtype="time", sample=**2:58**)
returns **10:10**
